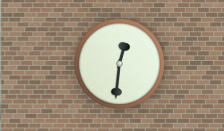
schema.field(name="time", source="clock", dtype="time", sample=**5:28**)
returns **12:31**
